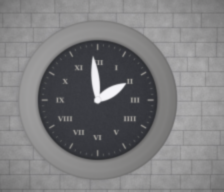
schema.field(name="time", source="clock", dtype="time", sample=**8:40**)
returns **1:59**
